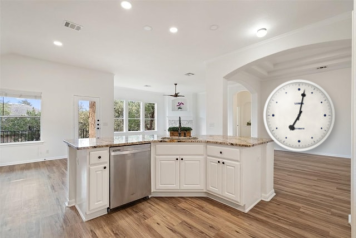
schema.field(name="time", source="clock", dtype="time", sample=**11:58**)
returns **7:02**
